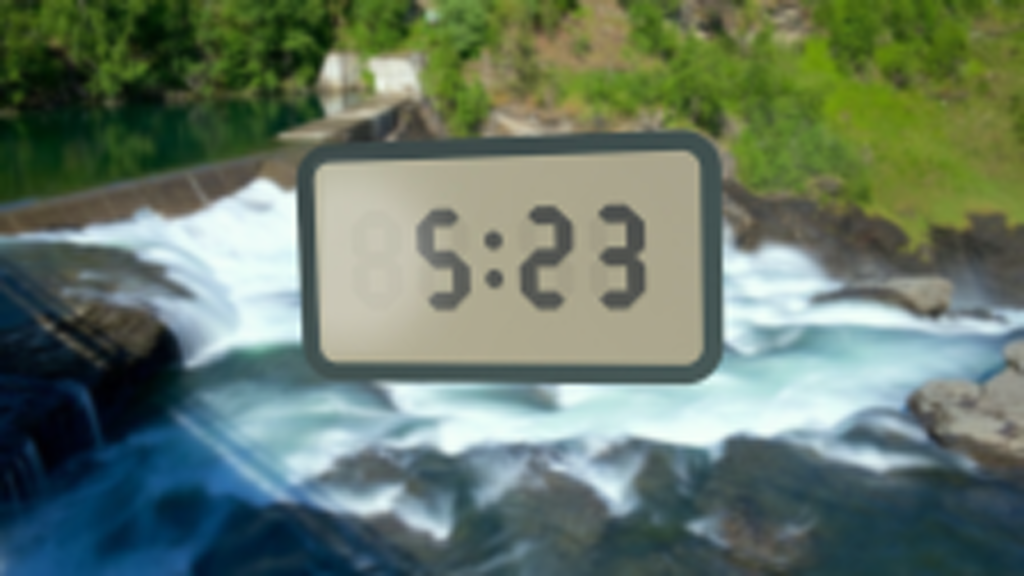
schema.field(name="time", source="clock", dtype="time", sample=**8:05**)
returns **5:23**
